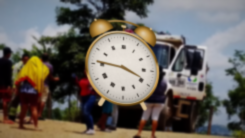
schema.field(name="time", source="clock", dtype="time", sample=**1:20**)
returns **3:46**
